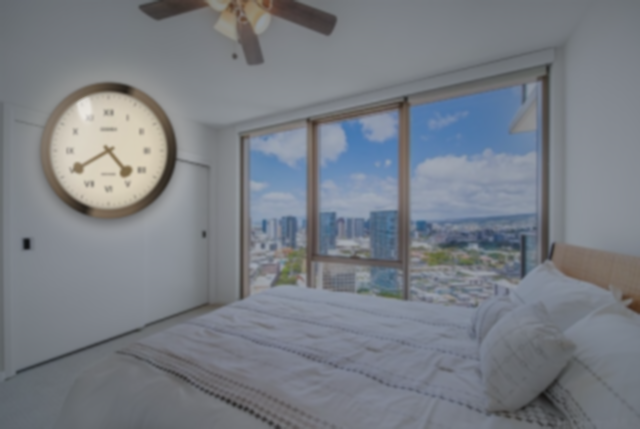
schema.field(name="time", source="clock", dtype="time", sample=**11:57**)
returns **4:40**
